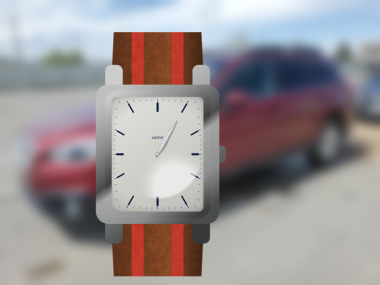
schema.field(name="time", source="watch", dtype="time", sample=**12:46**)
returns **1:05**
